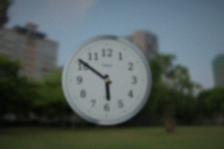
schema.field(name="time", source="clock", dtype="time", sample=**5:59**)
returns **5:51**
